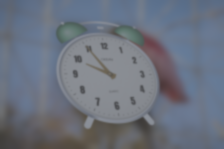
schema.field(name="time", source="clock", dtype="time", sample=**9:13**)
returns **9:55**
